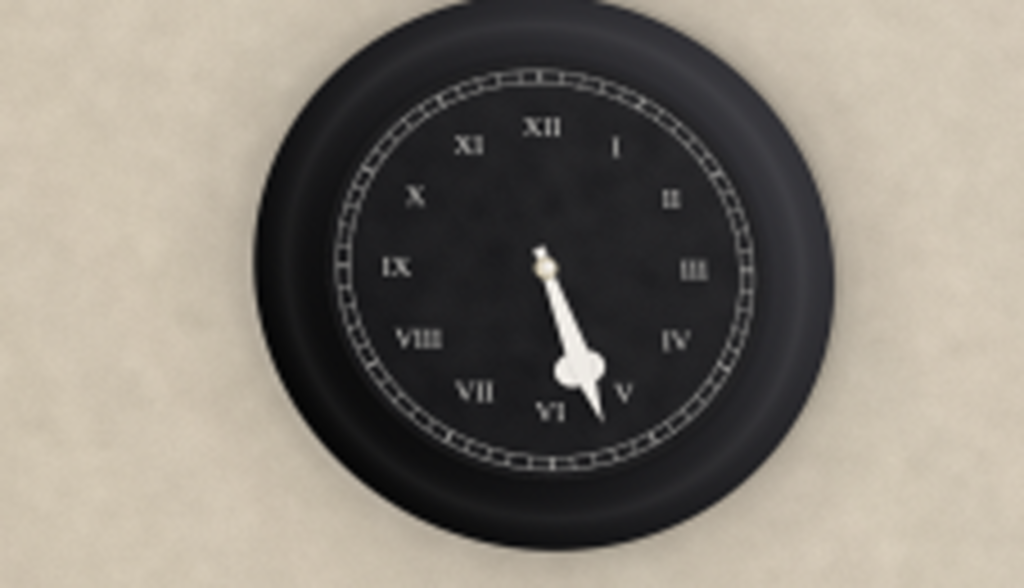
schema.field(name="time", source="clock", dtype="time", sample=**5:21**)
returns **5:27**
